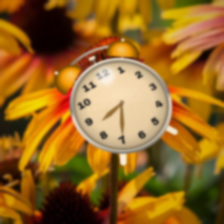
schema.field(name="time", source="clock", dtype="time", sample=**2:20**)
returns **8:35**
